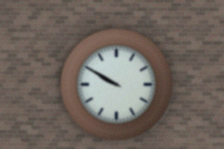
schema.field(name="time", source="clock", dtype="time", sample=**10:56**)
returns **9:50**
